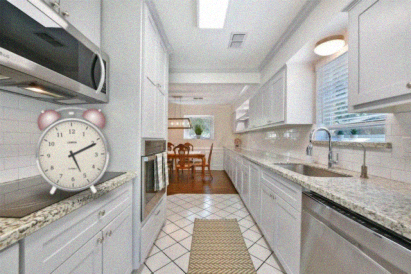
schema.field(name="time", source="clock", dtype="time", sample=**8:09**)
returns **5:11**
